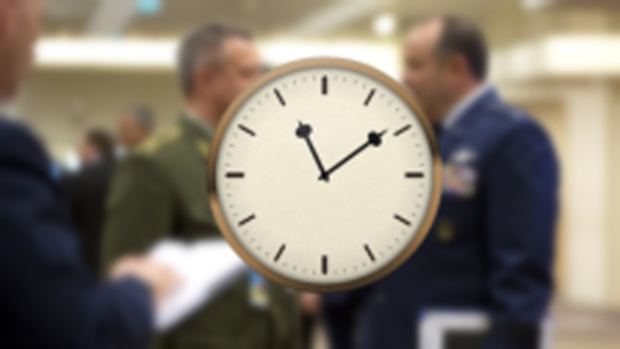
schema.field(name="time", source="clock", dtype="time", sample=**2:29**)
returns **11:09**
